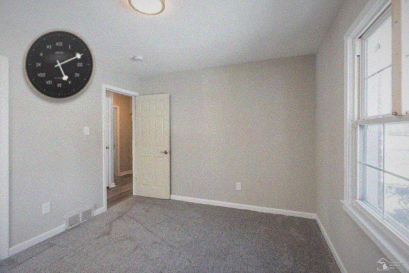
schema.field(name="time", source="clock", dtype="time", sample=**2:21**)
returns **5:11**
